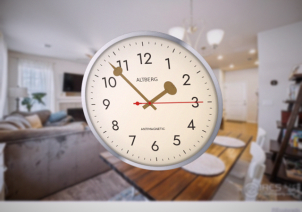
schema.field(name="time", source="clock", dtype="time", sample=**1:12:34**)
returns **1:53:15**
